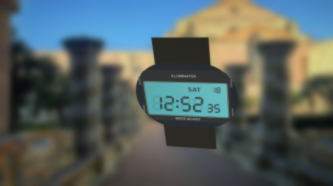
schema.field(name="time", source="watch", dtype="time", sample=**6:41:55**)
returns **12:52:35**
